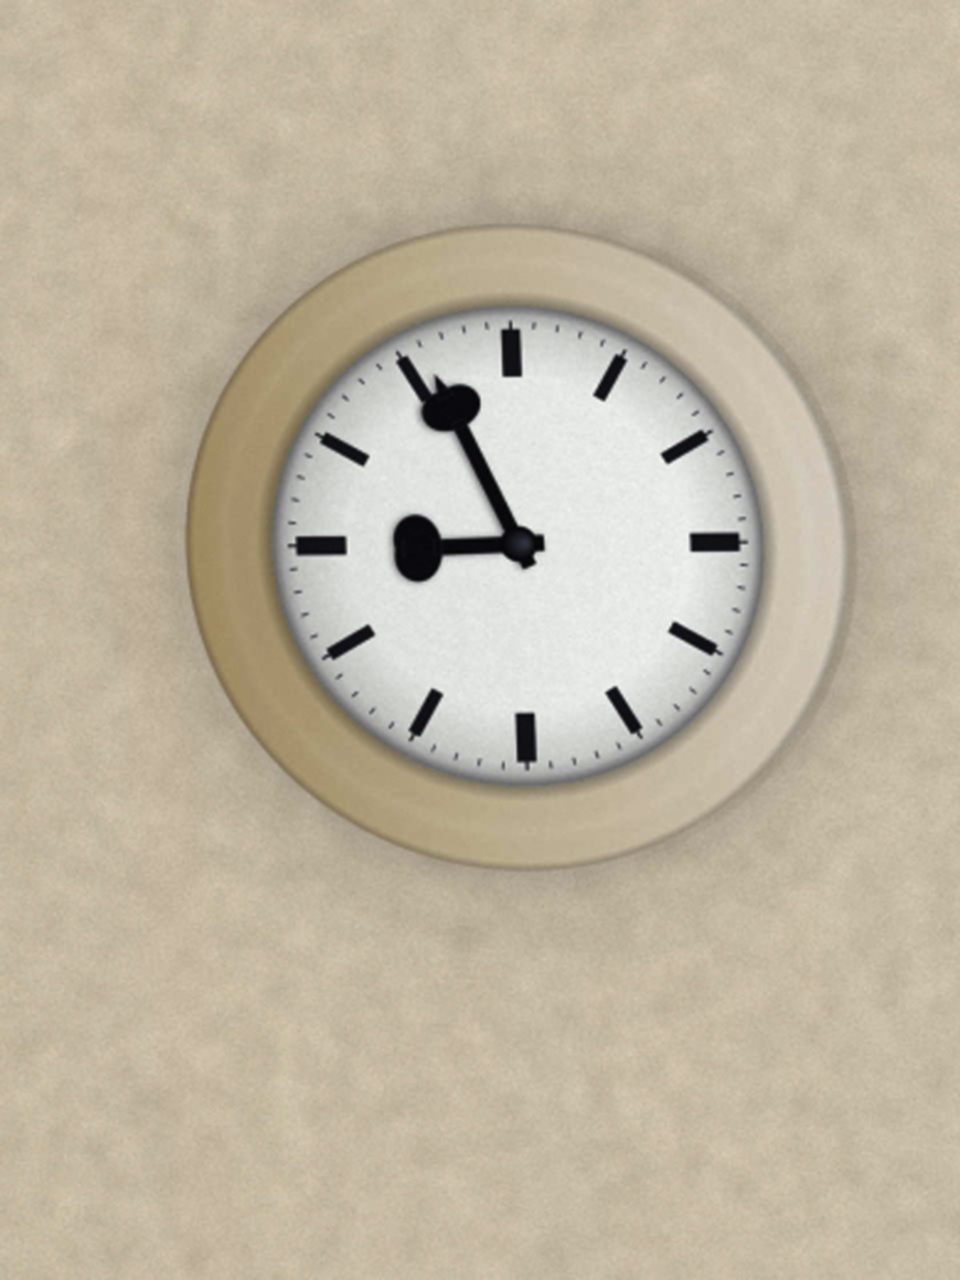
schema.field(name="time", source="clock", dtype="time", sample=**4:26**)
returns **8:56**
